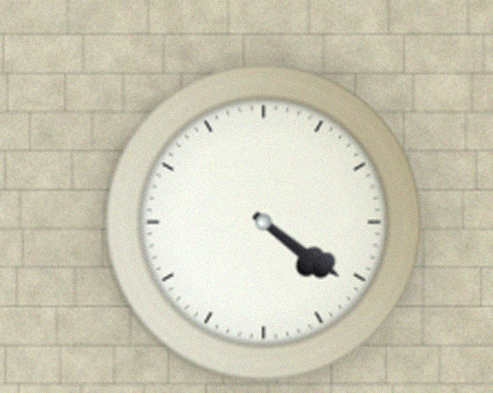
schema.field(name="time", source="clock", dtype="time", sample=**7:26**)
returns **4:21**
